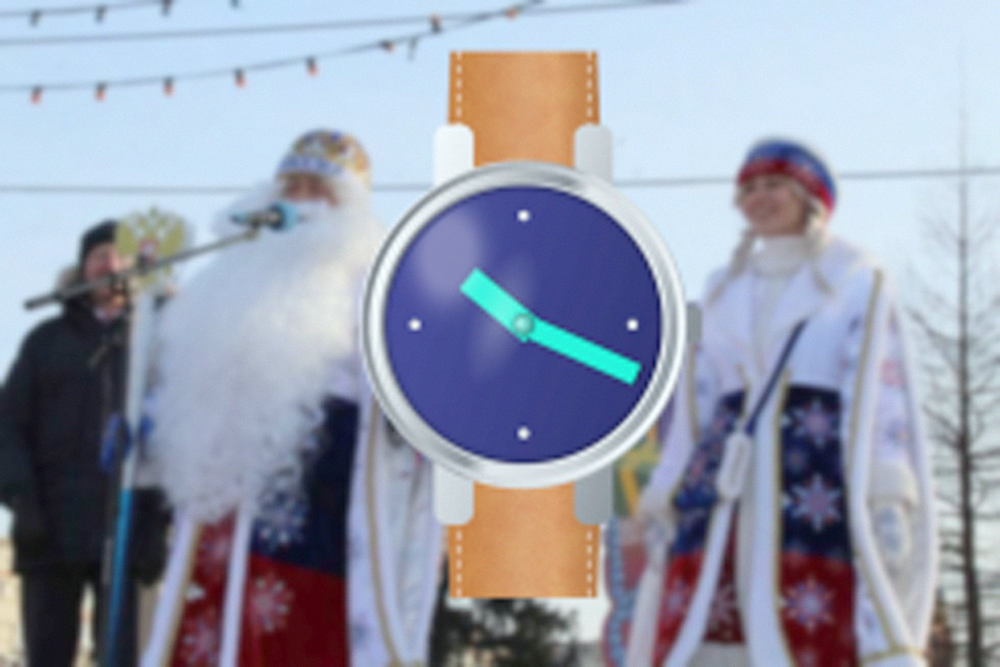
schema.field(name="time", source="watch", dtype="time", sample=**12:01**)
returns **10:19**
